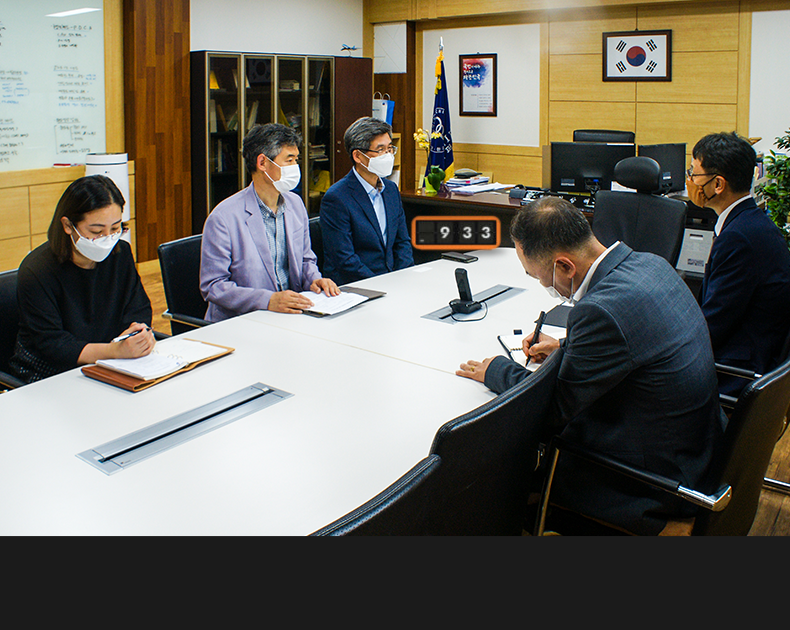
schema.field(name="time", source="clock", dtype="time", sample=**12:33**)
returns **9:33**
